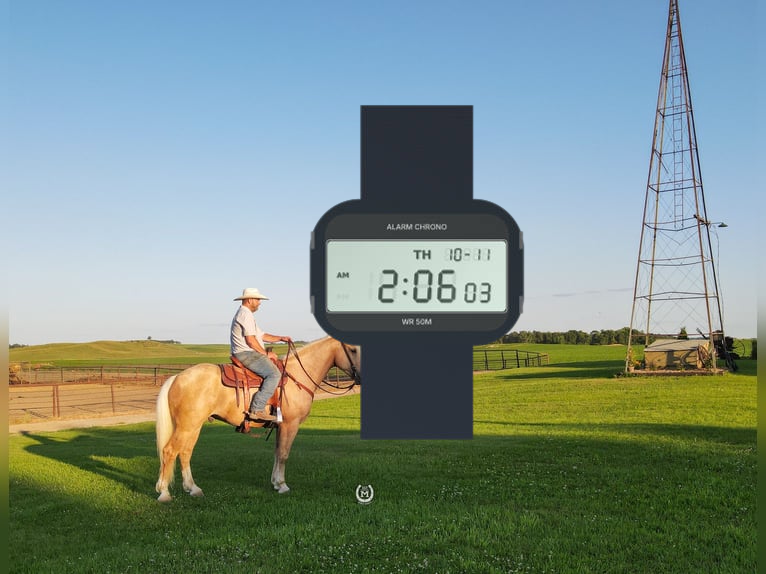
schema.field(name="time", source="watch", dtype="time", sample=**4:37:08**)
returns **2:06:03**
